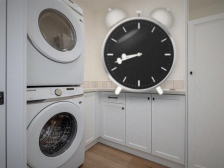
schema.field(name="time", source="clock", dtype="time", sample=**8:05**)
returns **8:42**
